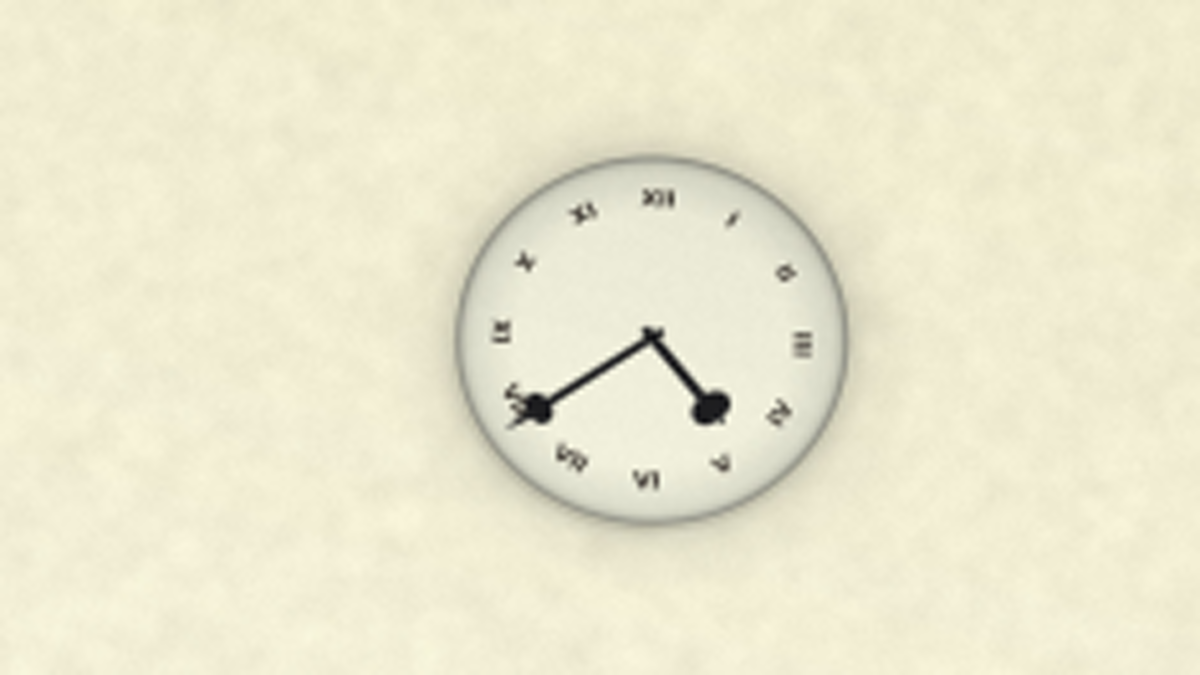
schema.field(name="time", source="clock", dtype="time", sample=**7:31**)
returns **4:39**
